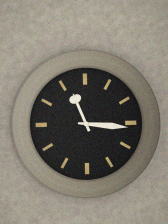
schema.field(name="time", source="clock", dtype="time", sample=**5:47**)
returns **11:16**
